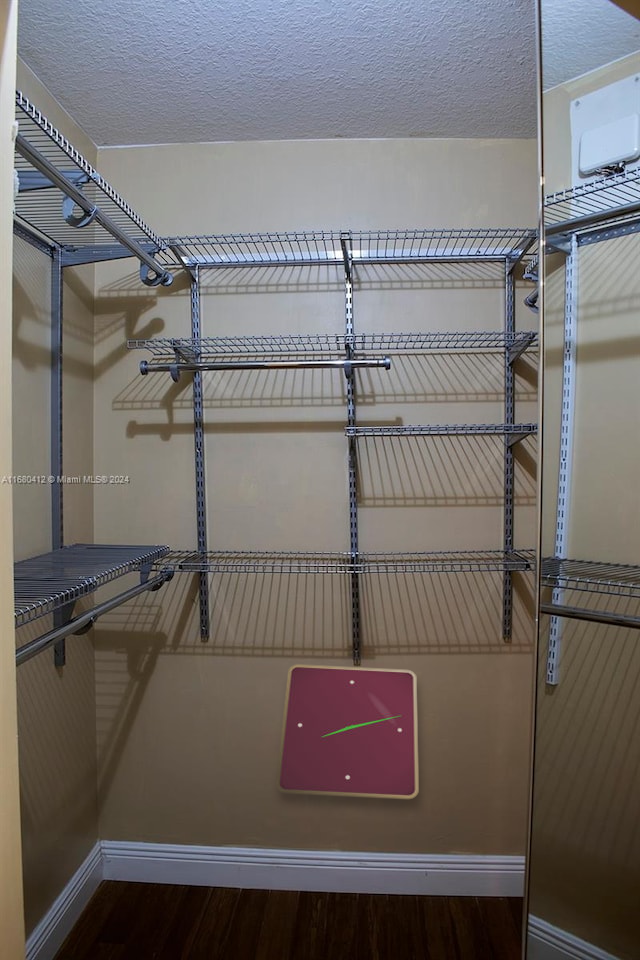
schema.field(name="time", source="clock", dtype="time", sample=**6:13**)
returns **8:12**
